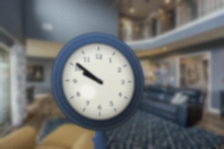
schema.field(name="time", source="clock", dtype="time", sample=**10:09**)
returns **9:51**
